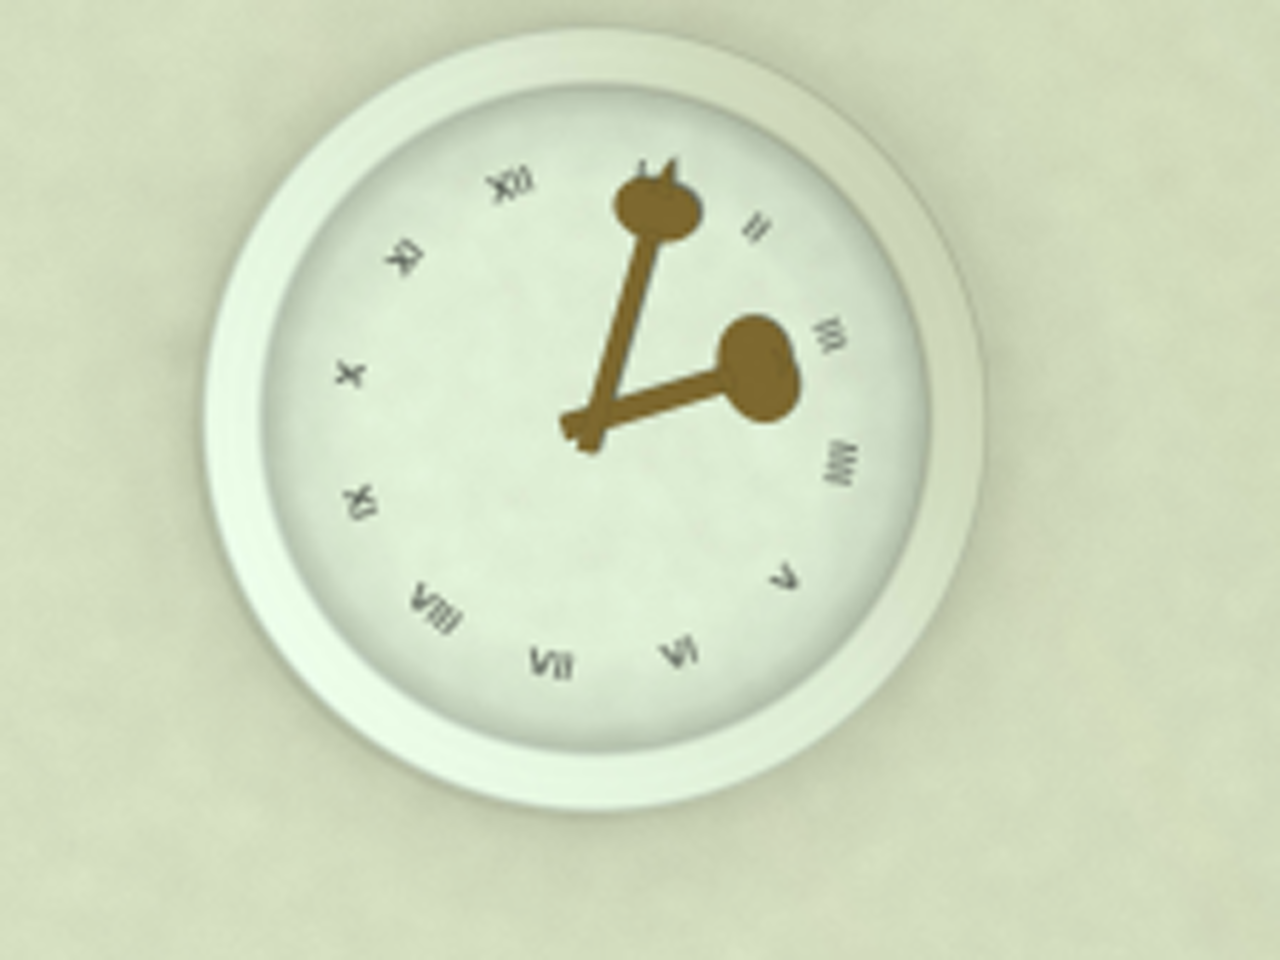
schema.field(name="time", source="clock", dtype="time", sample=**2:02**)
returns **3:06**
